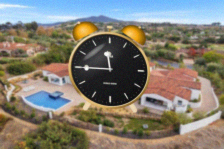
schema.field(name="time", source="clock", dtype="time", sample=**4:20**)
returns **11:45**
